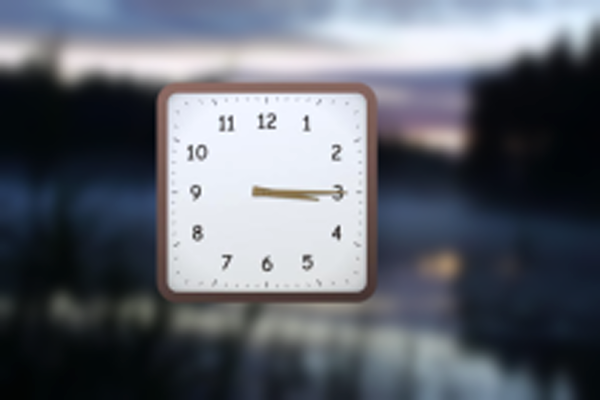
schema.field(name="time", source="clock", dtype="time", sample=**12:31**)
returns **3:15**
